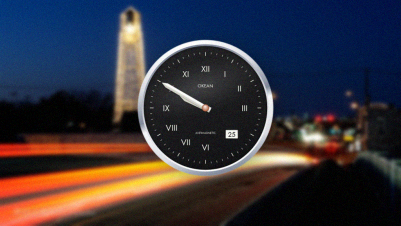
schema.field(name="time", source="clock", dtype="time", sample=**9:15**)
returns **9:50**
